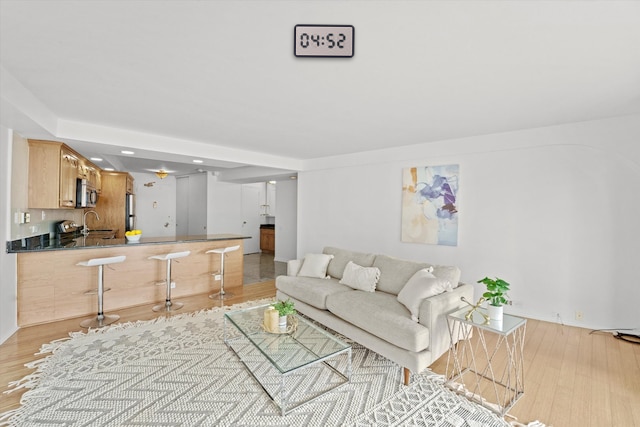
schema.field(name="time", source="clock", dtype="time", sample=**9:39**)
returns **4:52**
